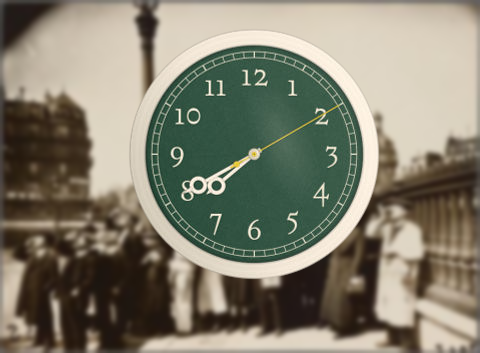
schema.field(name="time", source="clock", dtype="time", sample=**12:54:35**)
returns **7:40:10**
